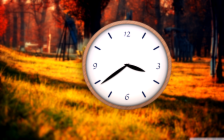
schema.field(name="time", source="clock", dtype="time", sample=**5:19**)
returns **3:39**
